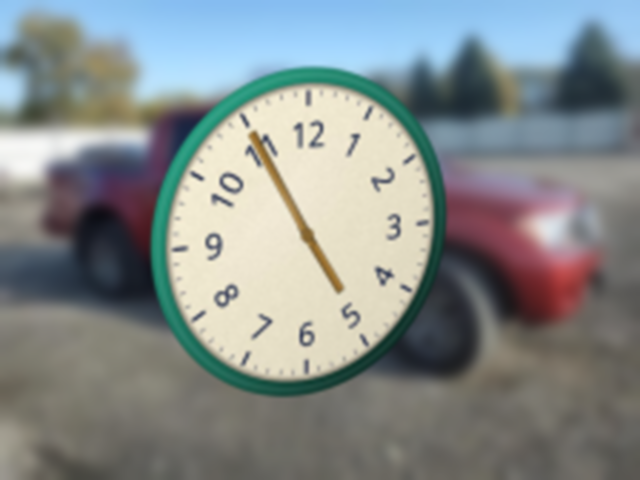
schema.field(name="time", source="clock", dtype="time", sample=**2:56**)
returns **4:55**
